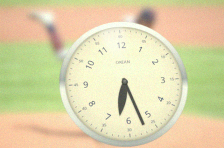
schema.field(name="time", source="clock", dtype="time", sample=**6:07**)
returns **6:27**
